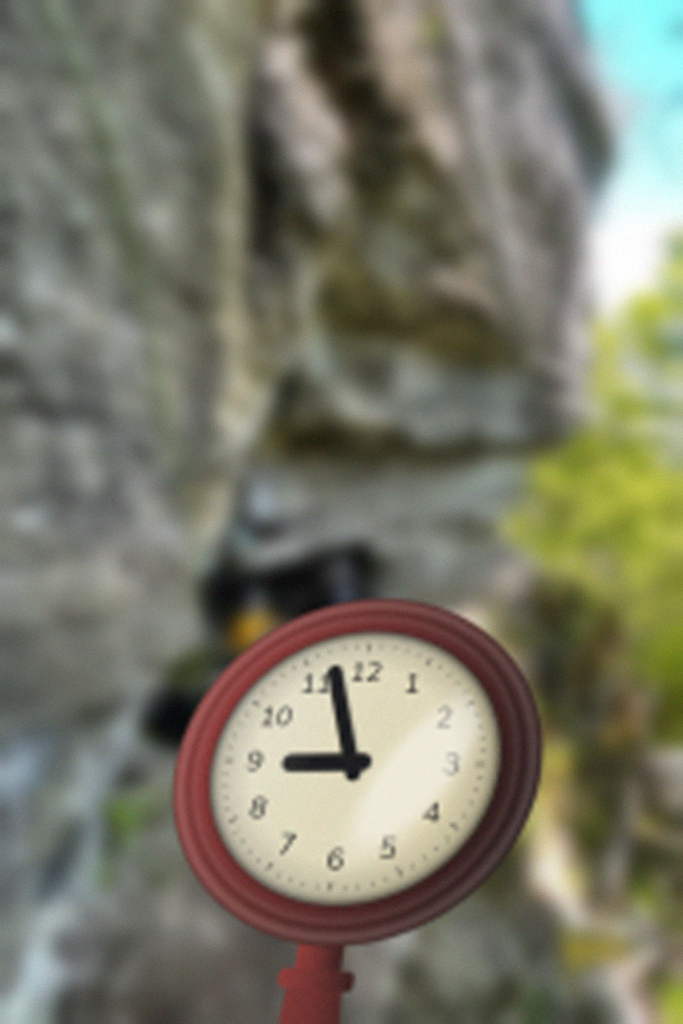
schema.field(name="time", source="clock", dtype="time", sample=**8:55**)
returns **8:57**
